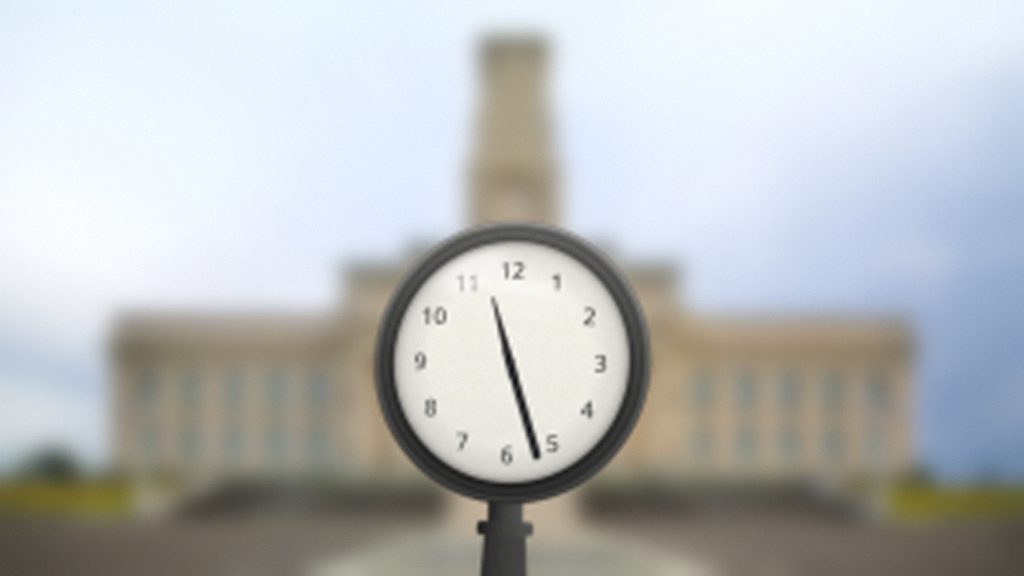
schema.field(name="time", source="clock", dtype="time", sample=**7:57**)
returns **11:27**
